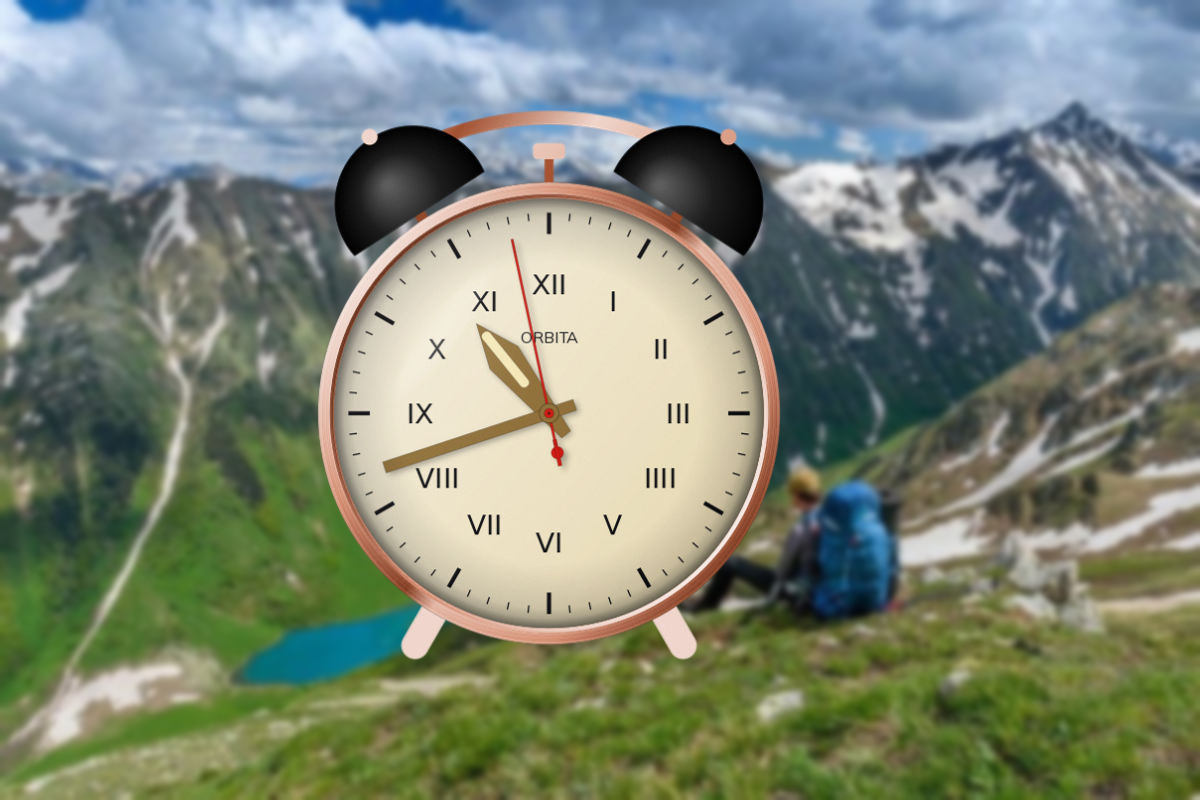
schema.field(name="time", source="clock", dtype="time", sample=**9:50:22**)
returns **10:41:58**
